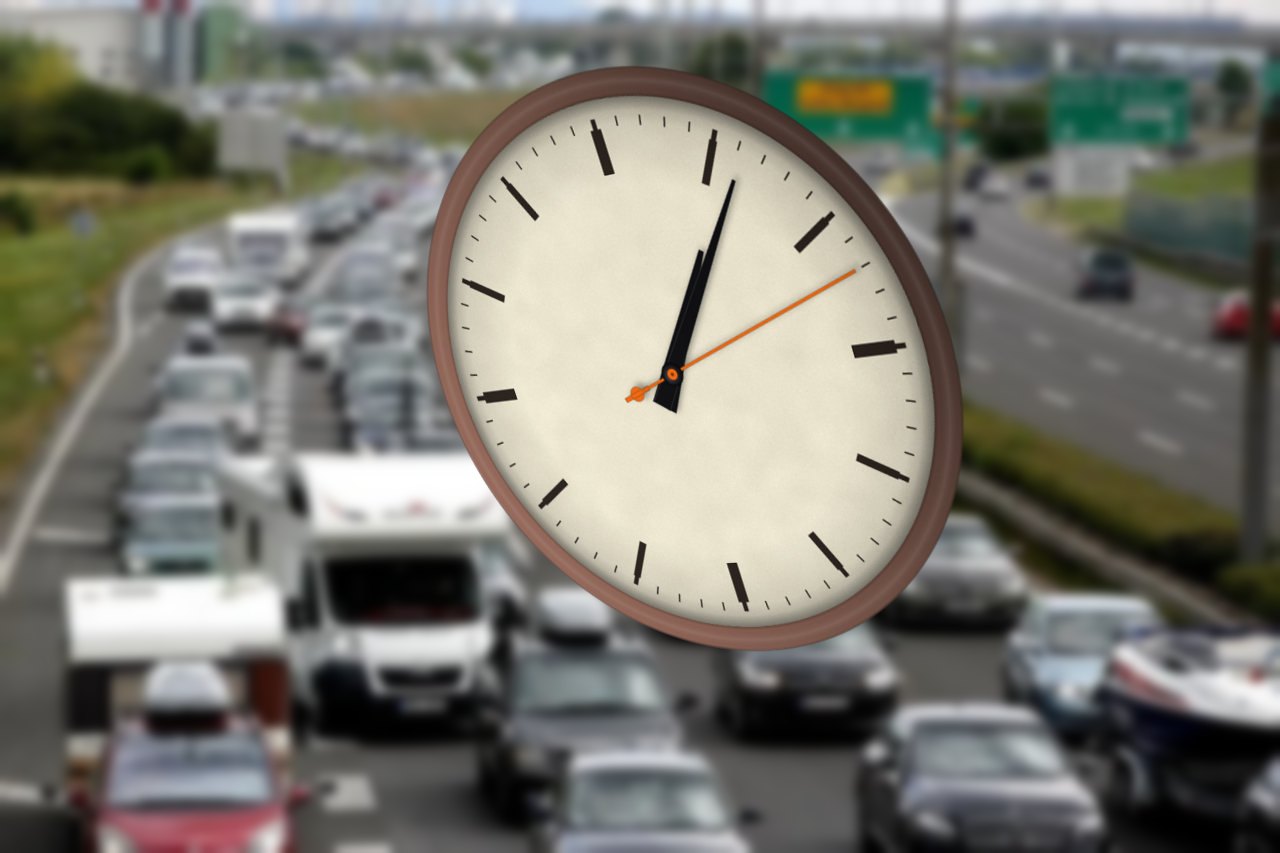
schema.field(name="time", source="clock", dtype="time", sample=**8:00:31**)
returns **1:06:12**
